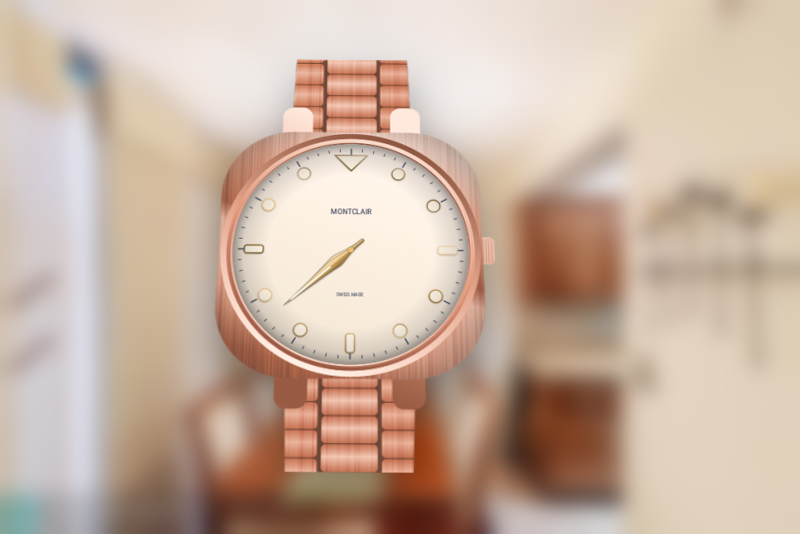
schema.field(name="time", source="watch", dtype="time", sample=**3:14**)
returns **7:38**
